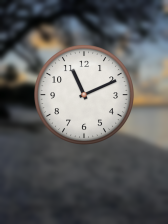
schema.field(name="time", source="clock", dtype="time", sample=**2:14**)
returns **11:11**
